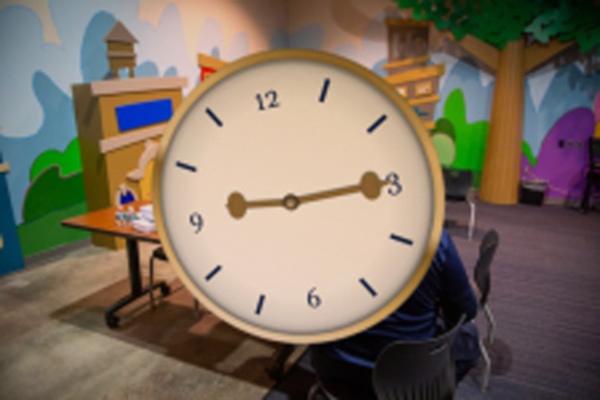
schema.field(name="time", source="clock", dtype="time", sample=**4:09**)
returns **9:15**
